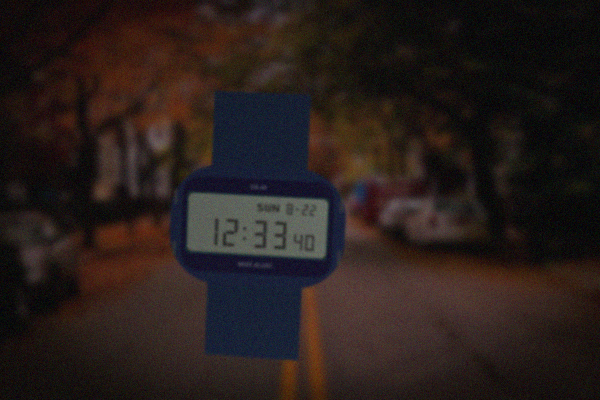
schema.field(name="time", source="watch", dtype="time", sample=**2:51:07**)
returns **12:33:40**
